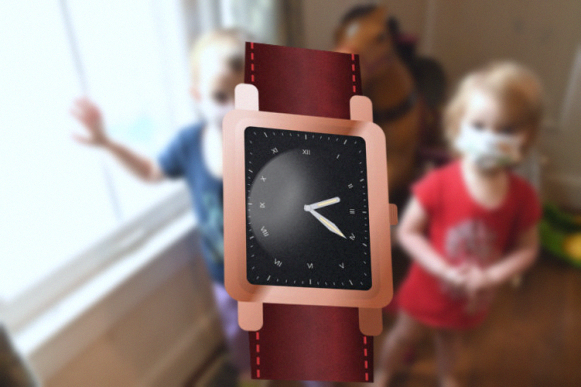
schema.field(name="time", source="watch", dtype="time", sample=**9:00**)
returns **2:21**
